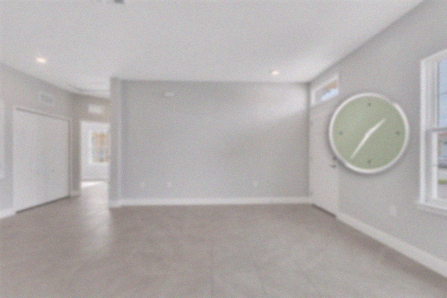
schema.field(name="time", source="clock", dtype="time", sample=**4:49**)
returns **1:36**
